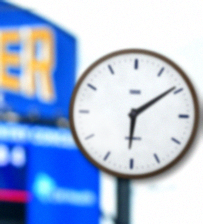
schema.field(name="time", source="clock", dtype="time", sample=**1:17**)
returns **6:09**
